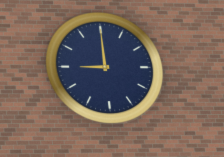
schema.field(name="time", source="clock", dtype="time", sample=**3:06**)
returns **9:00**
